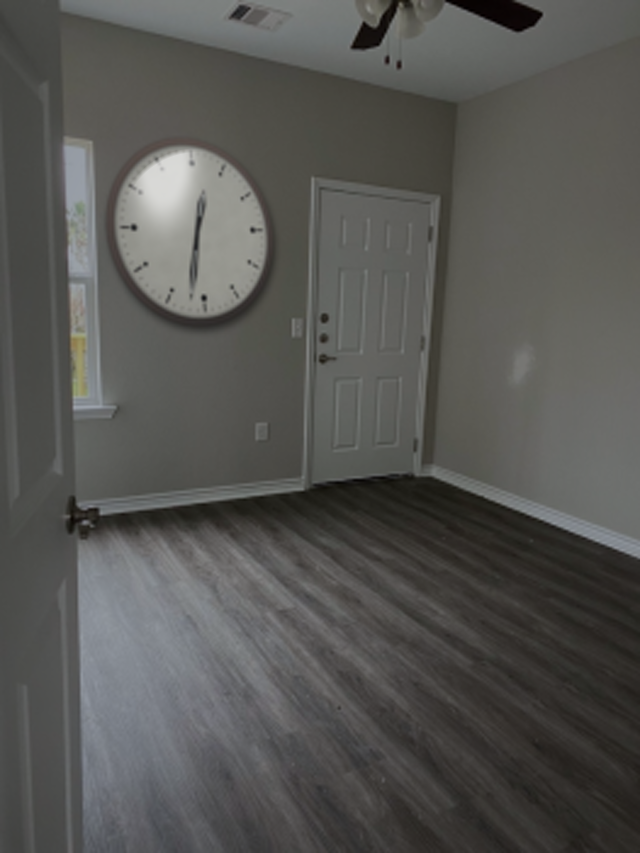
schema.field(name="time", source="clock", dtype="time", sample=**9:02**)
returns **12:32**
